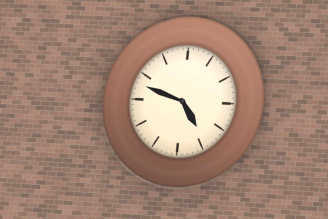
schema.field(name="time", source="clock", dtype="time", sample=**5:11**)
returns **4:48**
